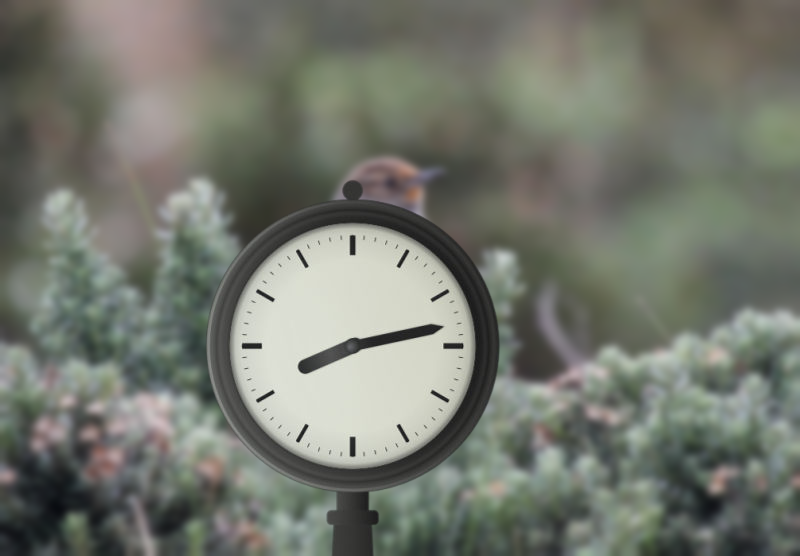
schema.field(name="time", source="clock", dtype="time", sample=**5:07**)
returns **8:13**
